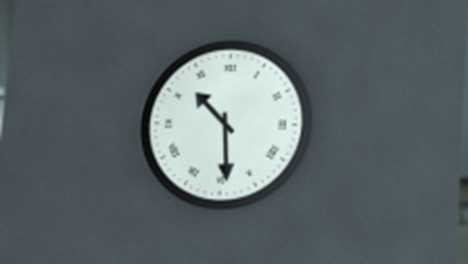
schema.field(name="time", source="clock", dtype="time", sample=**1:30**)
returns **10:29**
